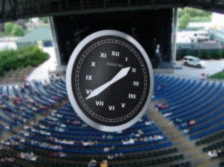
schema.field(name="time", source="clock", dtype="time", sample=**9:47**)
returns **1:39**
